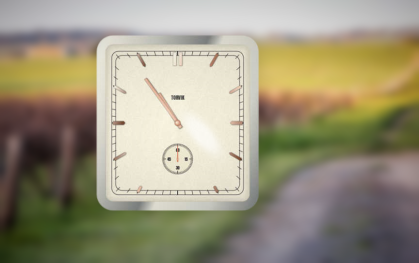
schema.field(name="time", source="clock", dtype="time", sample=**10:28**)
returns **10:54**
